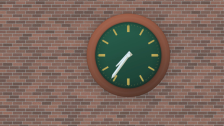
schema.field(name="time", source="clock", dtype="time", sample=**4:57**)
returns **7:36**
